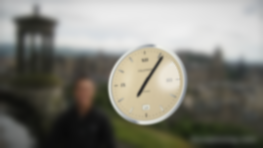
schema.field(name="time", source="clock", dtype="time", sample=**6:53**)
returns **7:06**
